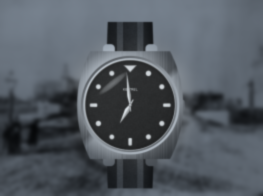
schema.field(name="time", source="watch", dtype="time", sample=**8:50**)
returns **6:59**
